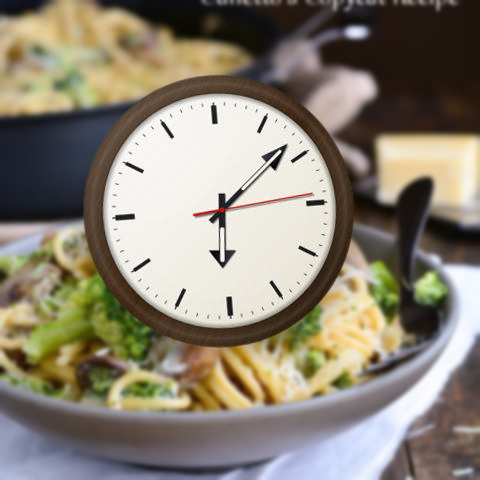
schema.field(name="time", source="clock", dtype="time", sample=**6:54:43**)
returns **6:08:14**
